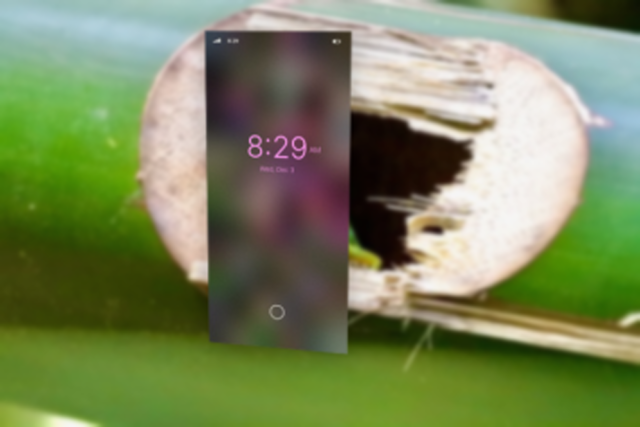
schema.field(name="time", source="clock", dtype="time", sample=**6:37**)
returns **8:29**
